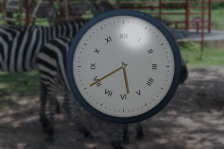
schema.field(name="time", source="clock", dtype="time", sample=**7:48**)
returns **5:40**
